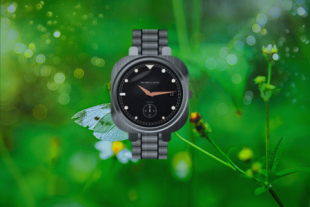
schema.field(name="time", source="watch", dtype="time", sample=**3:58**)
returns **10:14**
